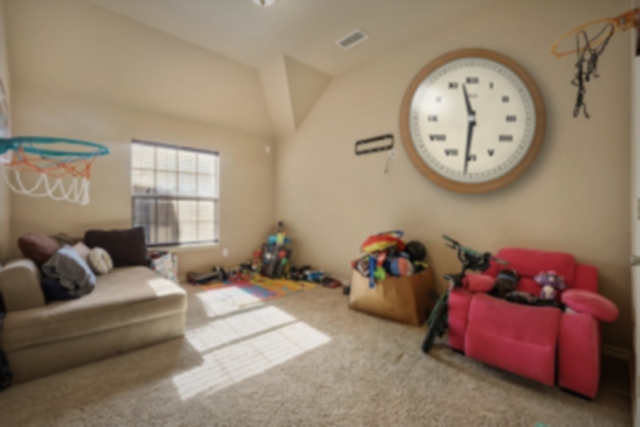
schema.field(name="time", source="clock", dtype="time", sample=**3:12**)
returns **11:31**
